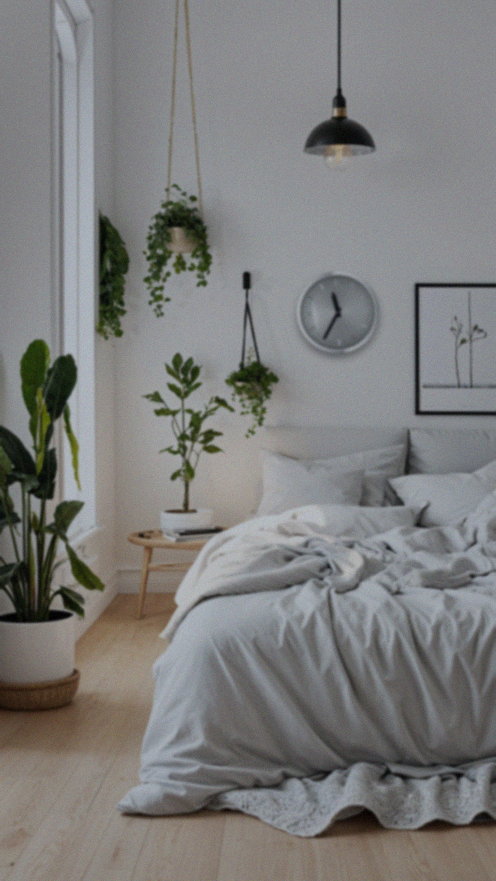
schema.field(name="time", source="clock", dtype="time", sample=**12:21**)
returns **11:35**
